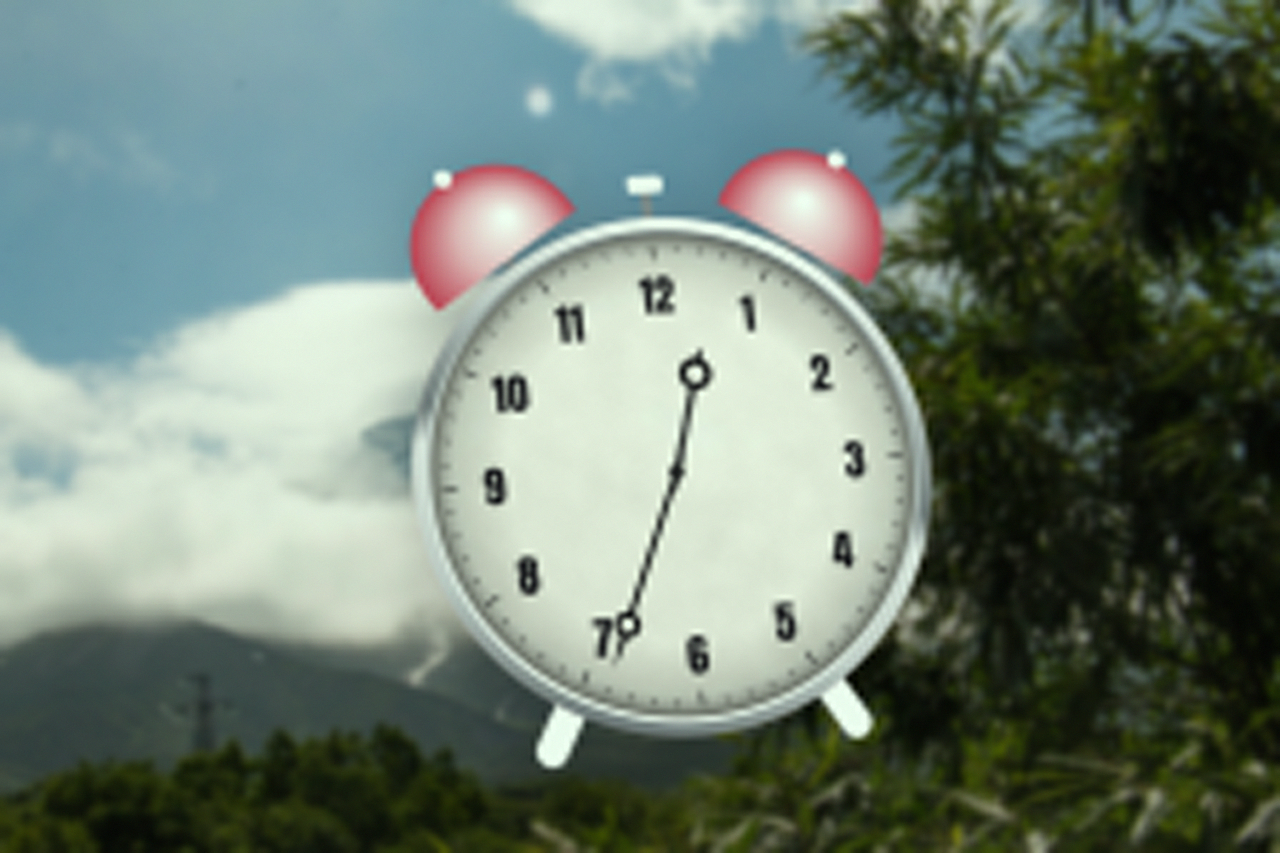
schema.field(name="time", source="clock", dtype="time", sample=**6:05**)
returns **12:34**
